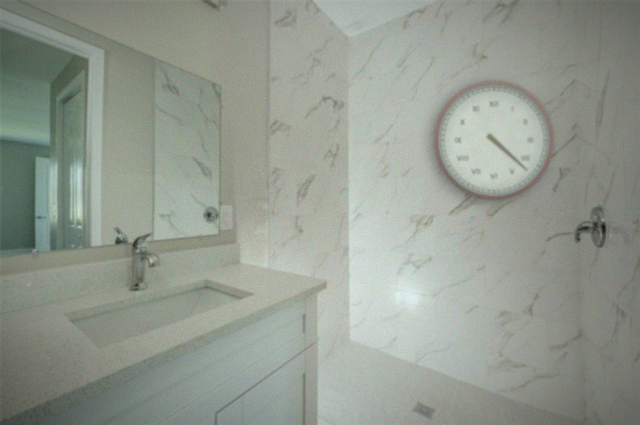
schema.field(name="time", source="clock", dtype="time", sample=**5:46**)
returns **4:22**
